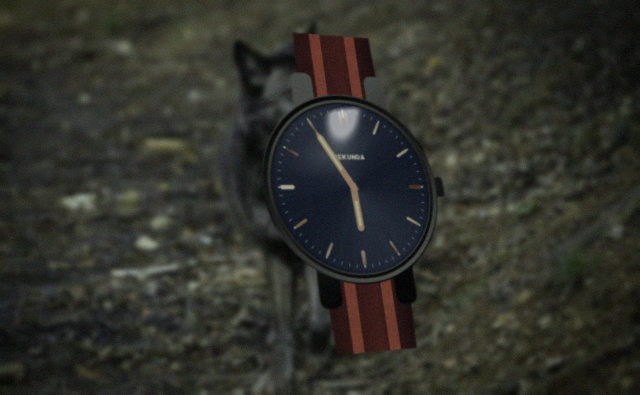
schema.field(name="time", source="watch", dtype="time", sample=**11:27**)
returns **5:55**
